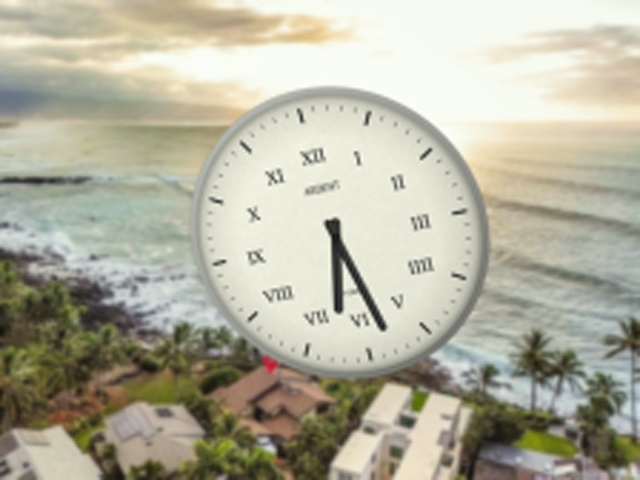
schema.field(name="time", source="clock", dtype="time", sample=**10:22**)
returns **6:28**
